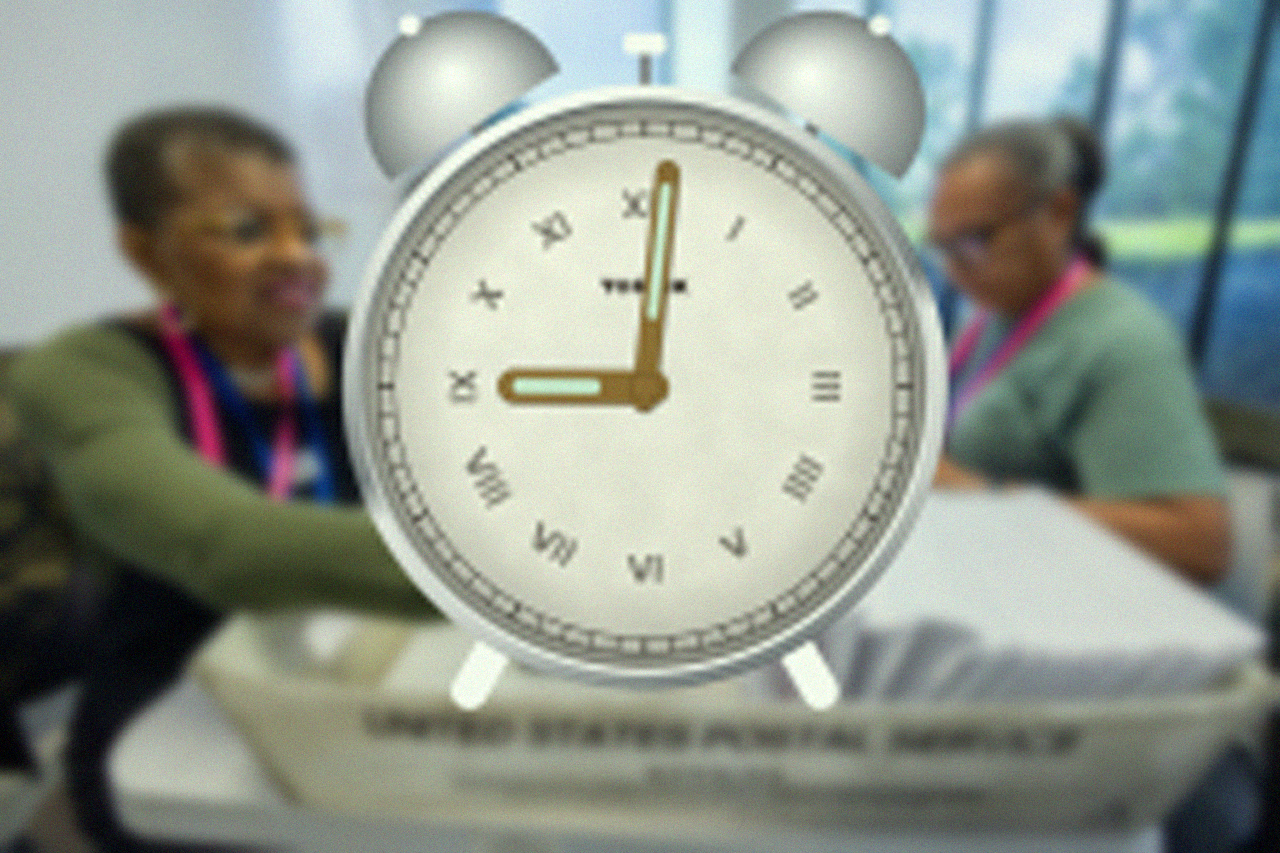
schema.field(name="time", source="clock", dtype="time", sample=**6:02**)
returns **9:01**
